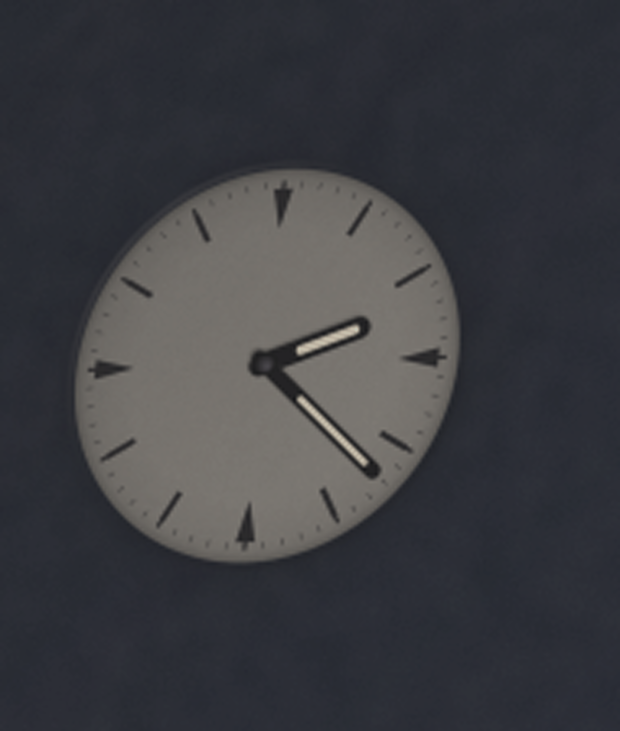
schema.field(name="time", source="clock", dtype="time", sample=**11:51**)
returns **2:22**
